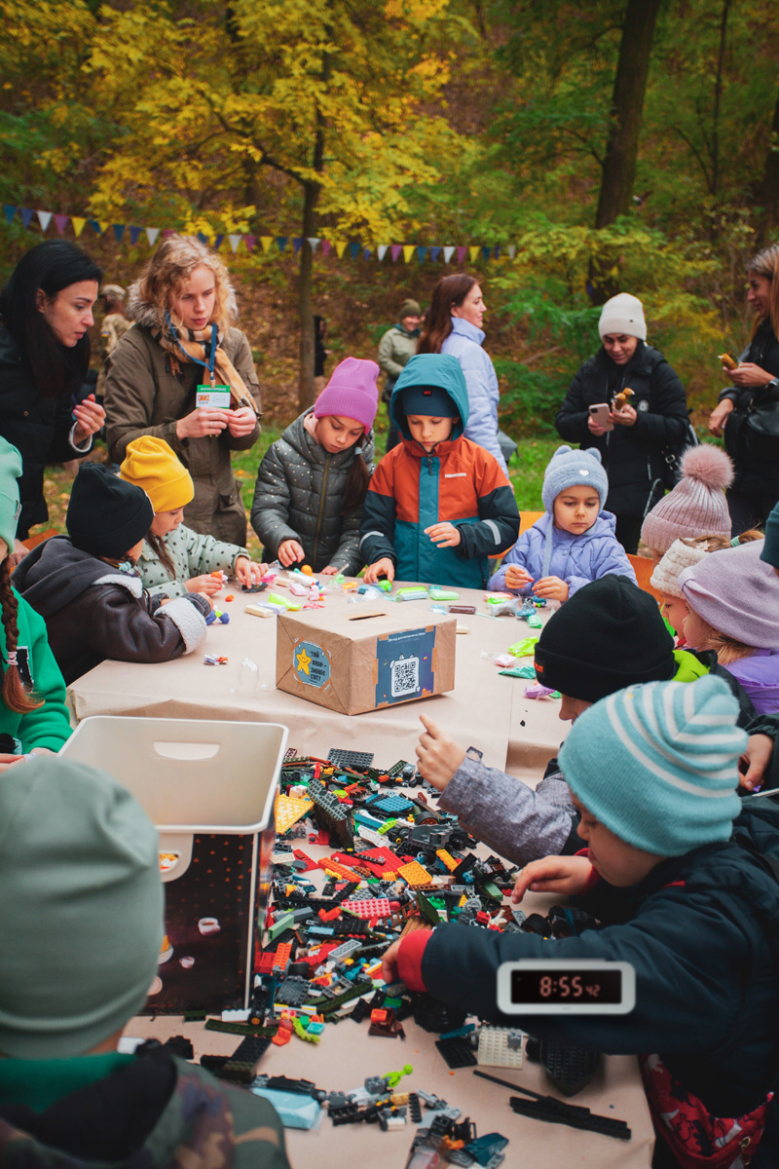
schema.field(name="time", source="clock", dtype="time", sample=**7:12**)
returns **8:55**
